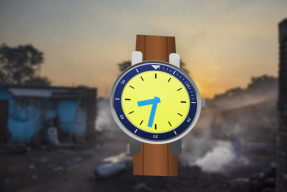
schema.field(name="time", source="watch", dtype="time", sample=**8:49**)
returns **8:32**
